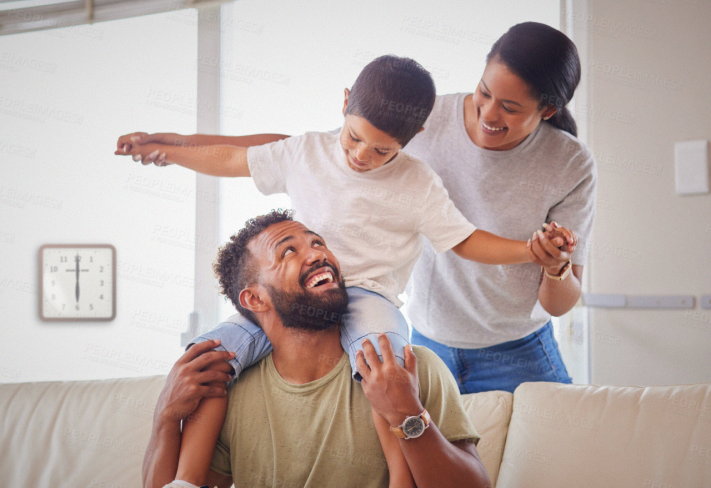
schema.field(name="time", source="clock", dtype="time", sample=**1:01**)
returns **6:00**
